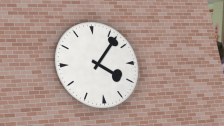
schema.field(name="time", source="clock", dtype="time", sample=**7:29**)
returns **4:07**
